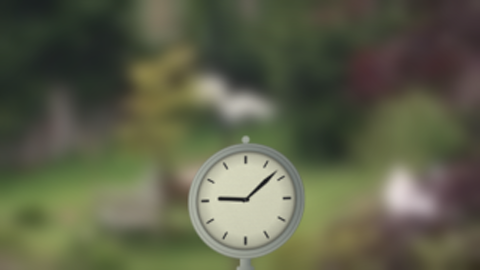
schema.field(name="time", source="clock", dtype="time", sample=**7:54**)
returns **9:08**
